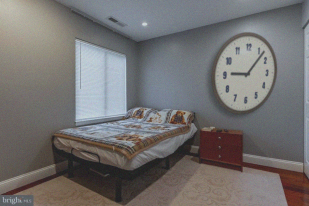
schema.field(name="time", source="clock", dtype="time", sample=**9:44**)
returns **9:07**
